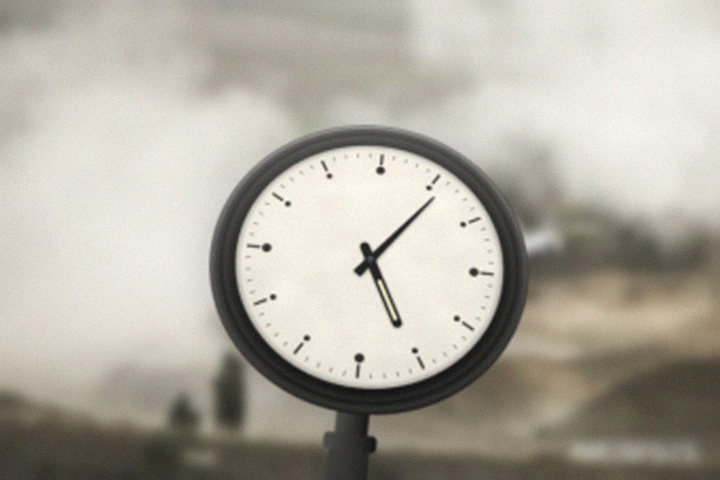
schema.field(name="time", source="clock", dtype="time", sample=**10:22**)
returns **5:06**
